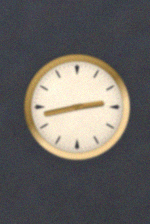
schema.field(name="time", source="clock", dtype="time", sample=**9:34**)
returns **2:43**
